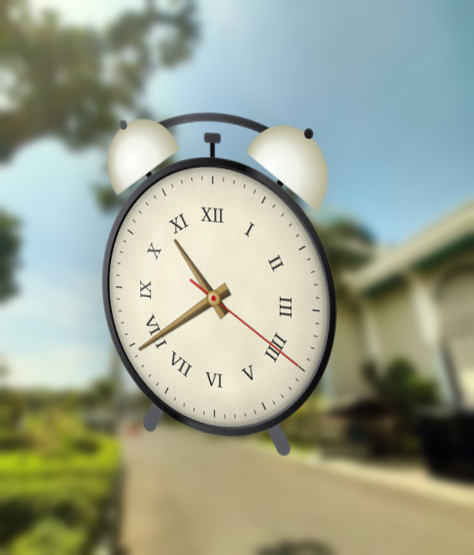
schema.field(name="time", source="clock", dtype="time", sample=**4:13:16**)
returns **10:39:20**
